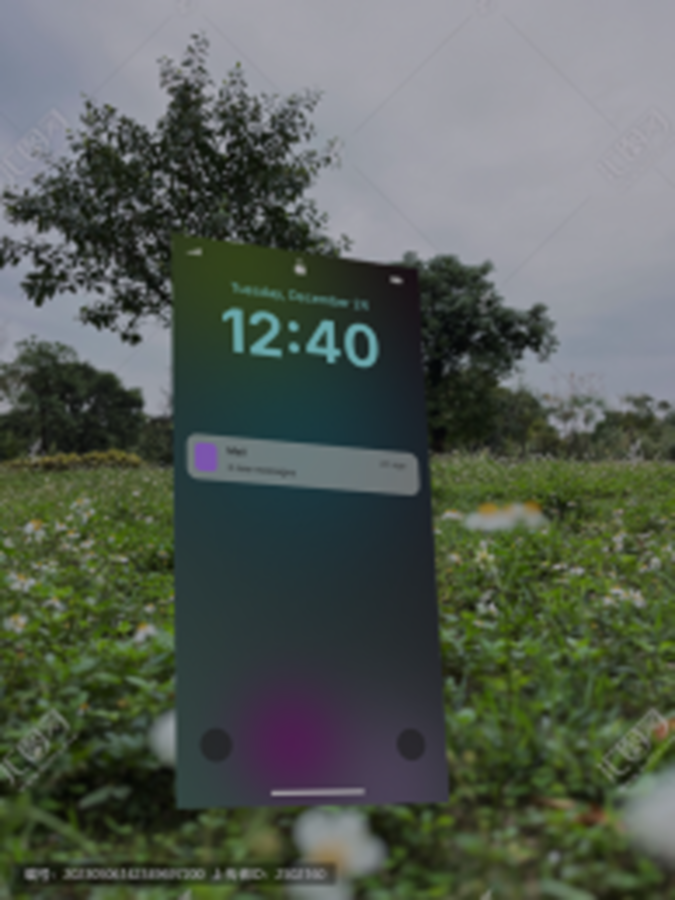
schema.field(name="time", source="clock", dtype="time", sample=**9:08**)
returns **12:40**
